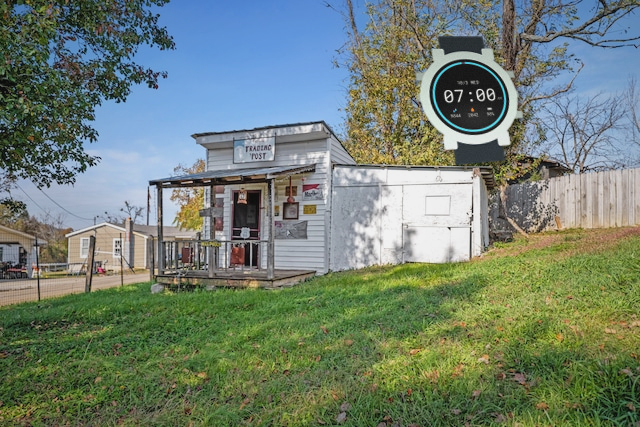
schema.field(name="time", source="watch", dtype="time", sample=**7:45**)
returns **7:00**
